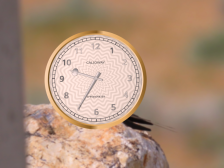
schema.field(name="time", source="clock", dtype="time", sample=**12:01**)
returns **9:35**
